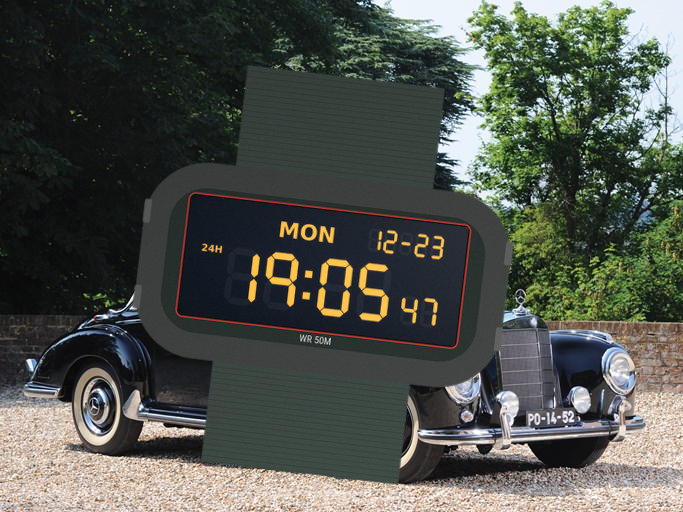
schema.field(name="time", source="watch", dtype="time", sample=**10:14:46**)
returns **19:05:47**
